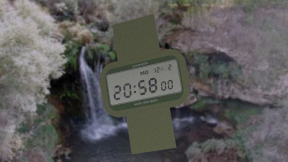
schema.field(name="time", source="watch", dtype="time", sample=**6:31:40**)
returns **20:58:00**
